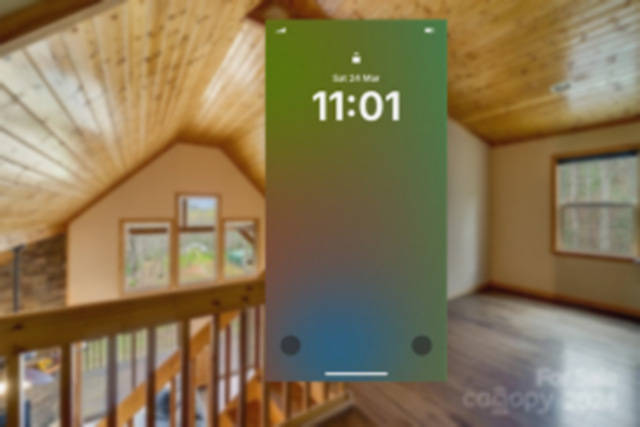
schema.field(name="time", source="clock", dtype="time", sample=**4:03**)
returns **11:01**
